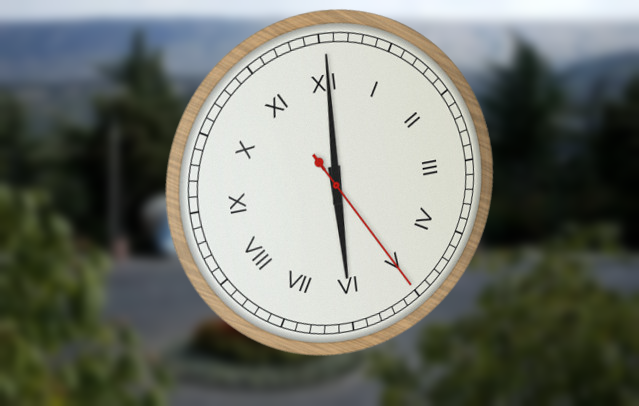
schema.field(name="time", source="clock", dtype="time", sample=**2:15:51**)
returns **6:00:25**
